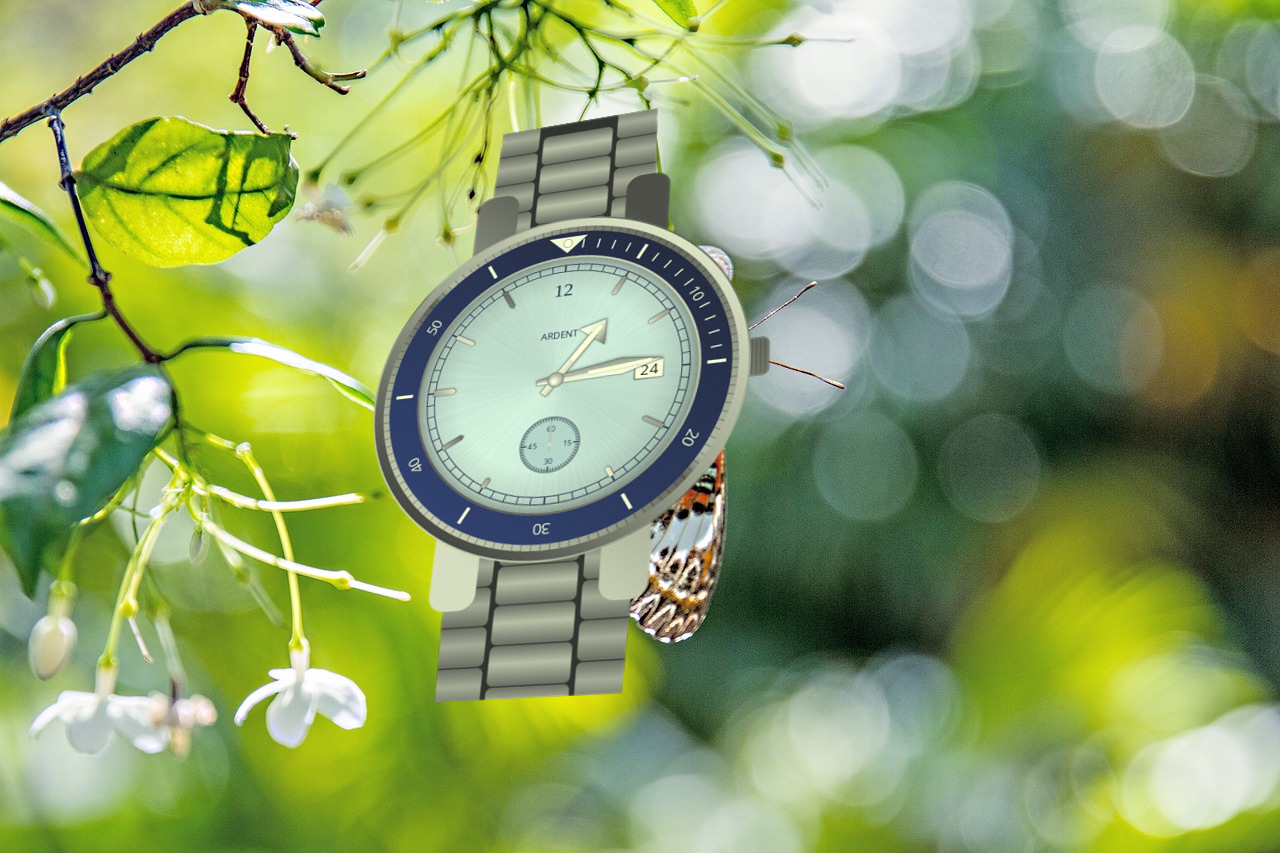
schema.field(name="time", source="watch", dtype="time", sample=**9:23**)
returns **1:14**
